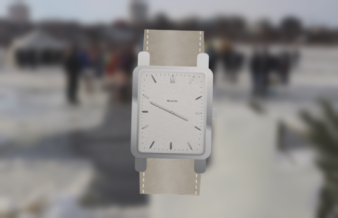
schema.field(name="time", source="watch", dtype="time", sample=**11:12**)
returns **3:49**
